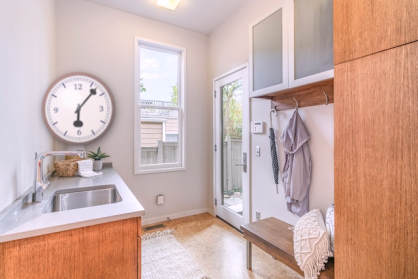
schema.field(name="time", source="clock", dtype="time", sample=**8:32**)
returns **6:07**
